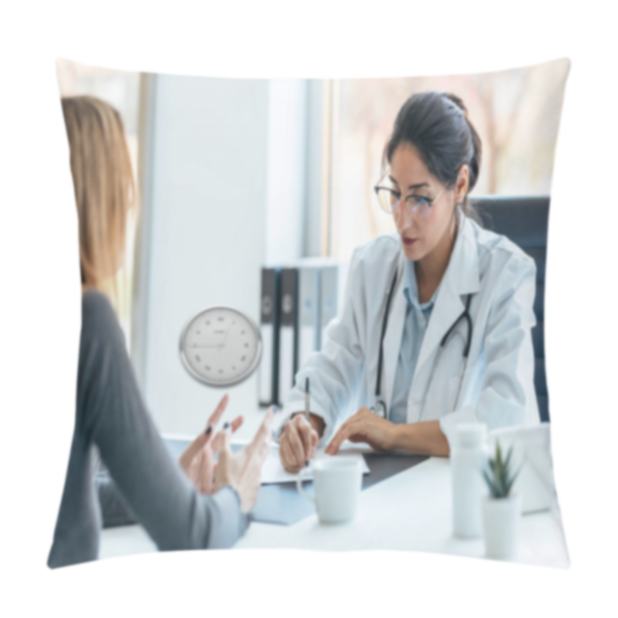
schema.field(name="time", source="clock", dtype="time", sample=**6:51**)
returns **12:45**
